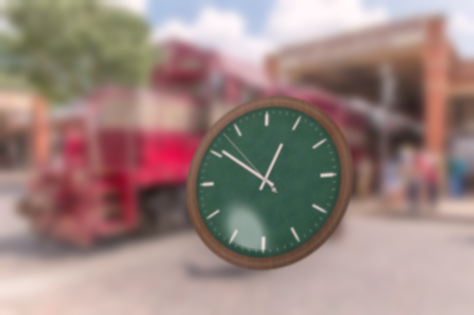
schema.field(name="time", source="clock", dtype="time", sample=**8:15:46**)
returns **12:50:53**
